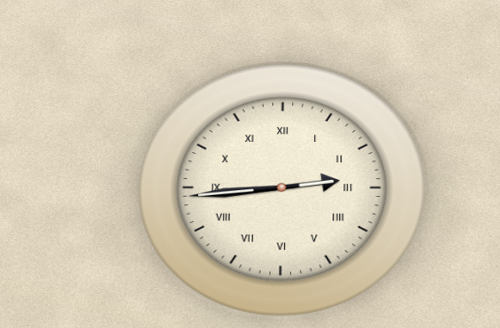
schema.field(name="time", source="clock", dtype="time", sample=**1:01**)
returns **2:44**
